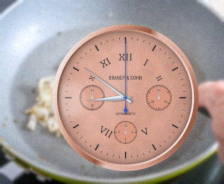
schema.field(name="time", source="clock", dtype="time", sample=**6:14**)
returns **8:51**
